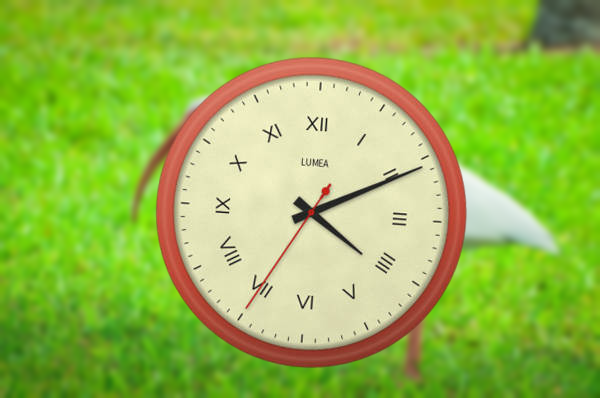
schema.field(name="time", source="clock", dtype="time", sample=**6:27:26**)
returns **4:10:35**
